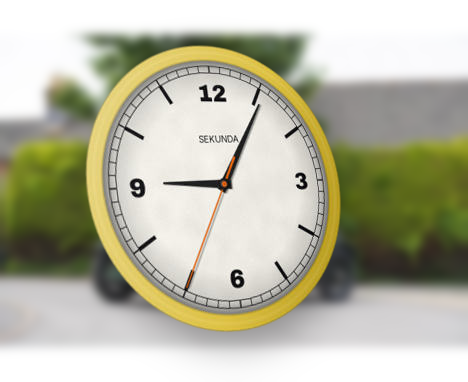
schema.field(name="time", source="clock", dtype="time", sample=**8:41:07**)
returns **9:05:35**
